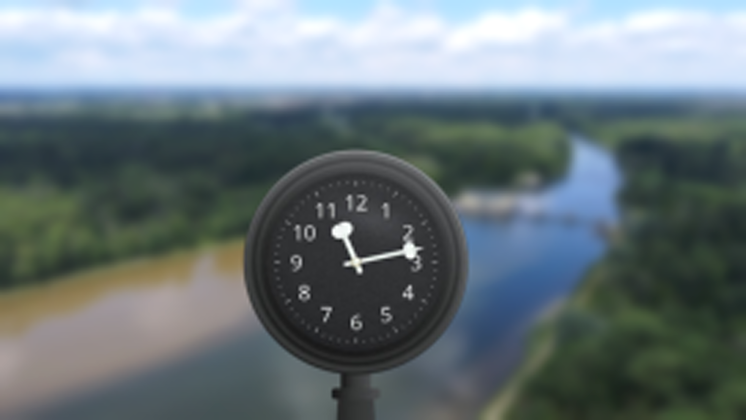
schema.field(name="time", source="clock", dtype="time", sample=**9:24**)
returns **11:13**
